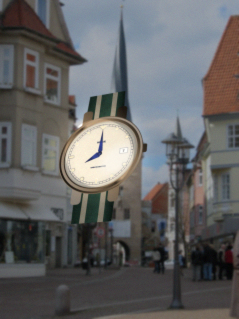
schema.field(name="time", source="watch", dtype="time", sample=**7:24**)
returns **8:00**
